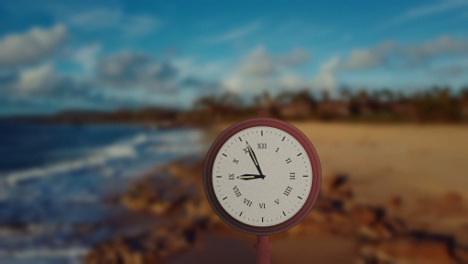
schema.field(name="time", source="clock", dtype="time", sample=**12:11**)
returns **8:56**
